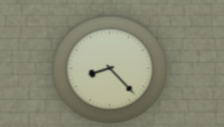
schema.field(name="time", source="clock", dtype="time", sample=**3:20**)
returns **8:23**
